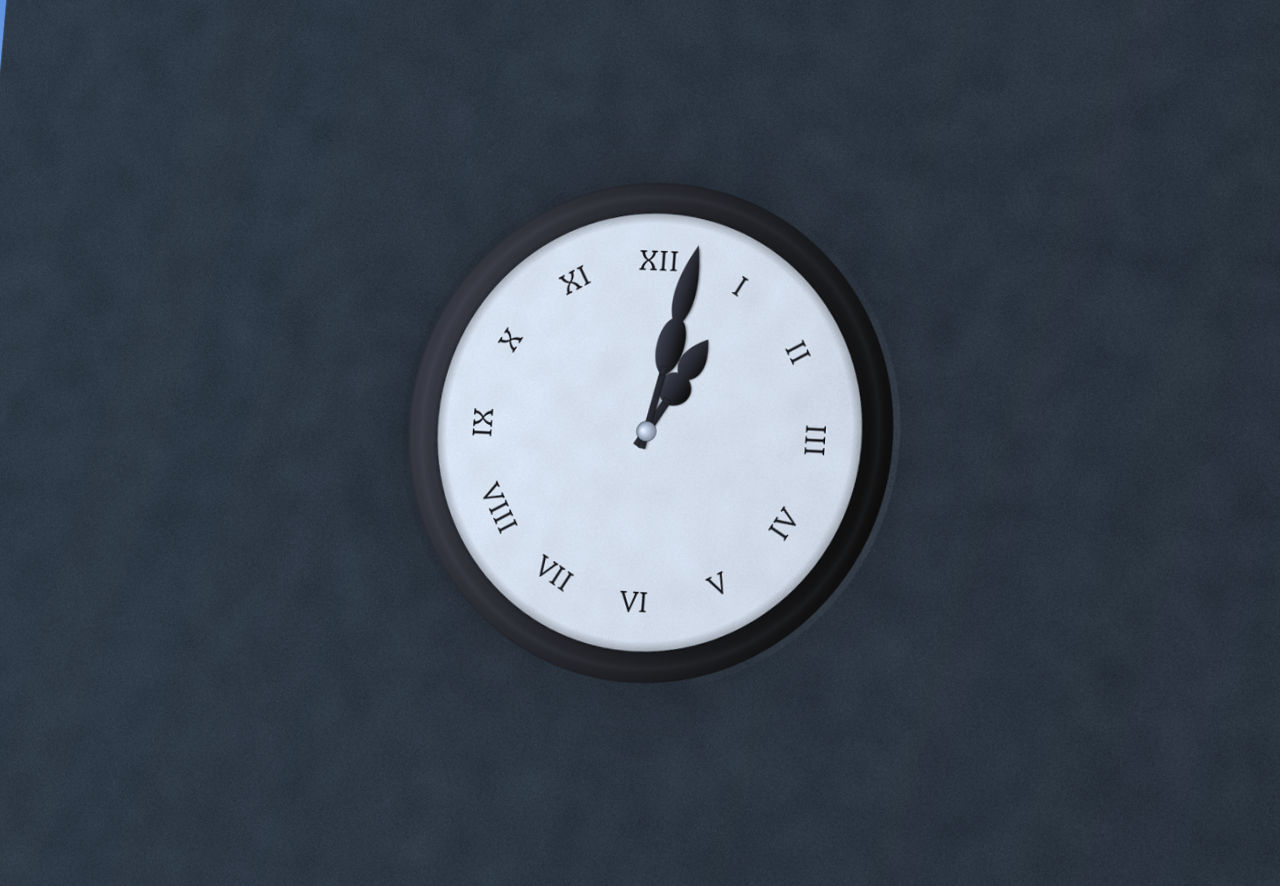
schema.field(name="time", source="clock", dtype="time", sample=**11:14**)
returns **1:02**
